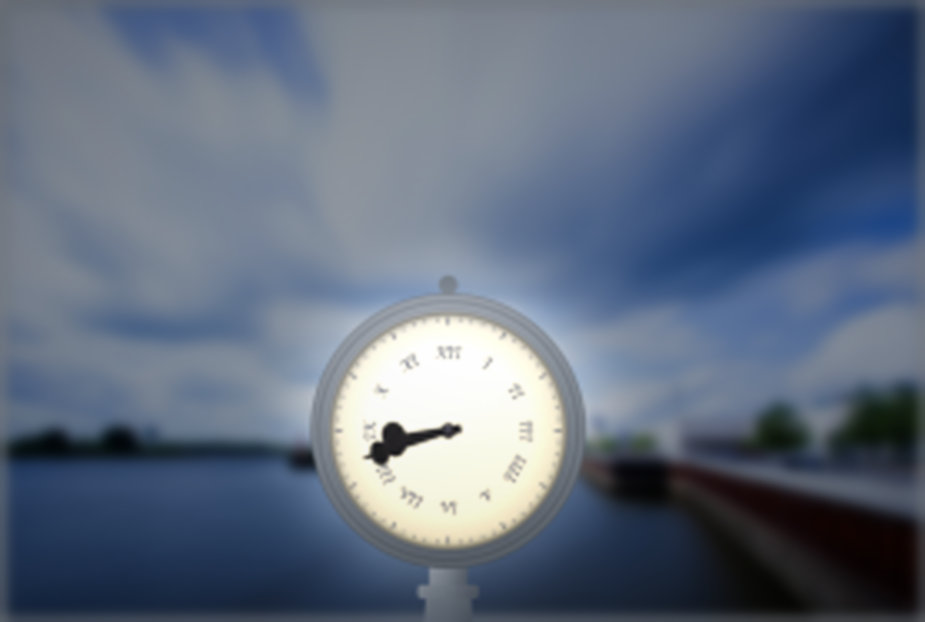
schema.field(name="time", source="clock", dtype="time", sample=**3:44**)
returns **8:42**
